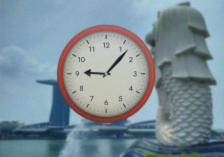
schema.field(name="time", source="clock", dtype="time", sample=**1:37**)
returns **9:07**
